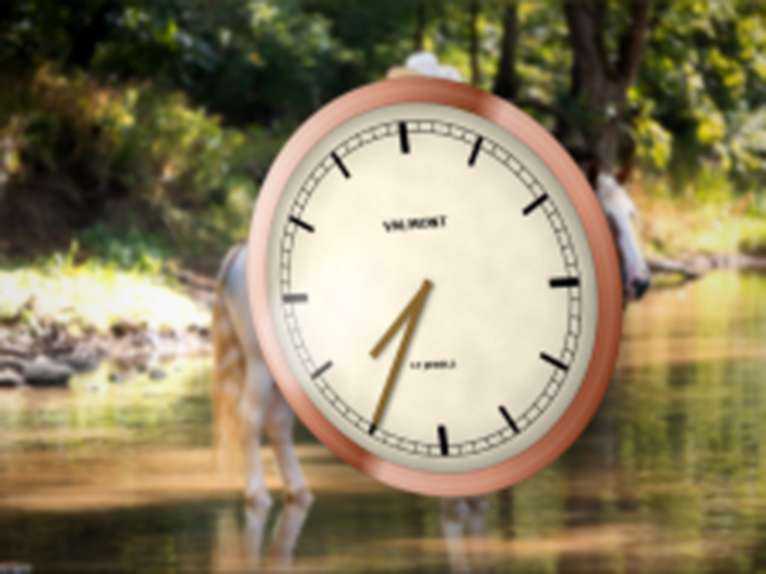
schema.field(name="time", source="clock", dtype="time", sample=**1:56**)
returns **7:35**
